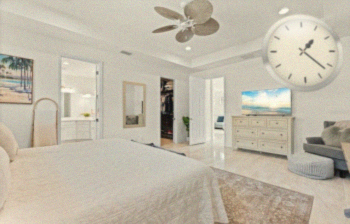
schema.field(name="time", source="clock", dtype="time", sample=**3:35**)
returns **1:22**
